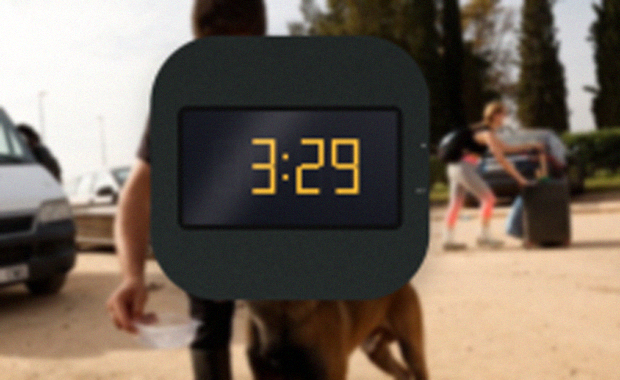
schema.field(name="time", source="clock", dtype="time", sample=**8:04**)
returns **3:29**
